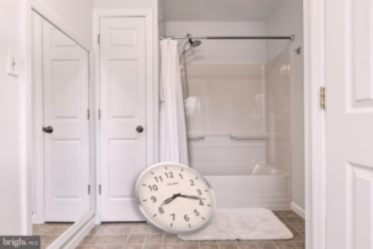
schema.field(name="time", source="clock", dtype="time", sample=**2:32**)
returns **8:18**
